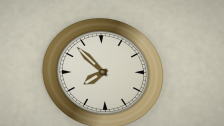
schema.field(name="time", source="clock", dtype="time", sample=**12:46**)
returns **7:53**
